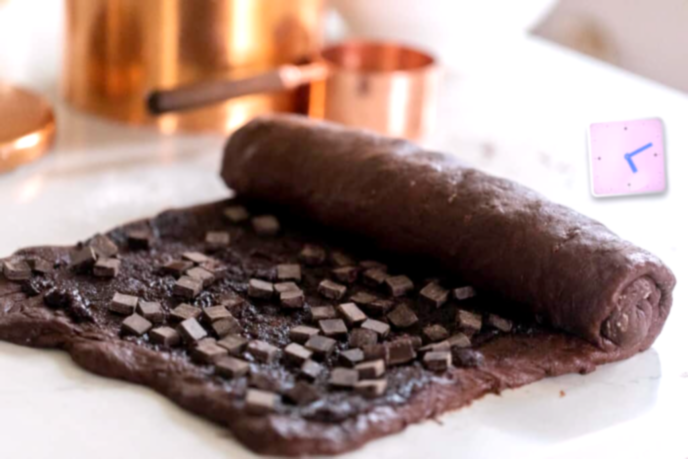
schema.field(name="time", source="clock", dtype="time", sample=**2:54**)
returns **5:11**
